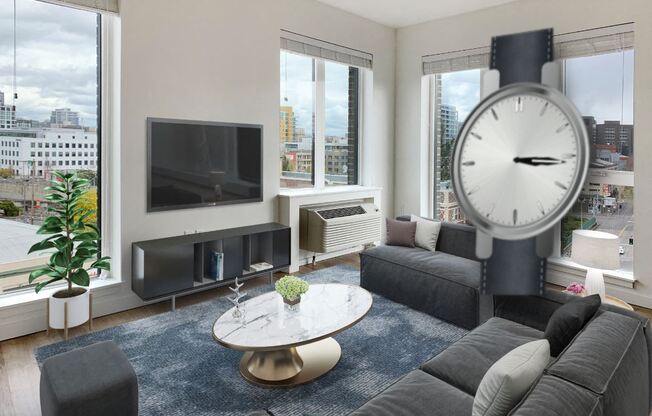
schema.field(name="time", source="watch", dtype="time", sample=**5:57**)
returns **3:16**
